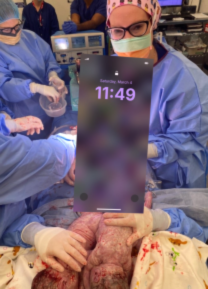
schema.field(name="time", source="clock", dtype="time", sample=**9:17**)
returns **11:49**
